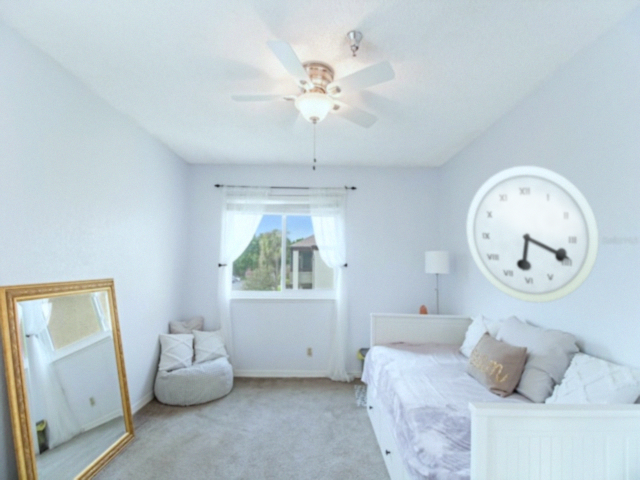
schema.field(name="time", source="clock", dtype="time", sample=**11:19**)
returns **6:19**
